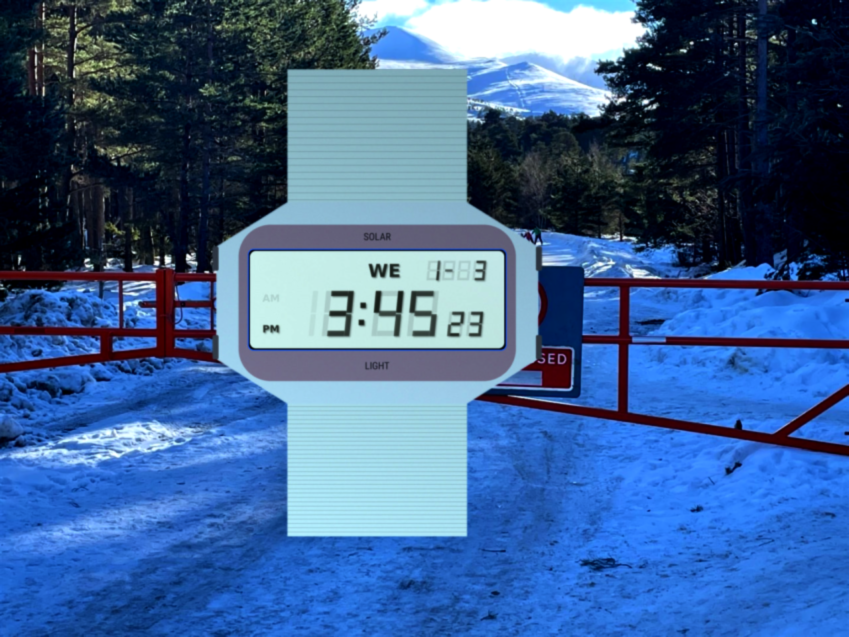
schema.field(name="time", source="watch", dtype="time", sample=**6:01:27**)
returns **3:45:23**
